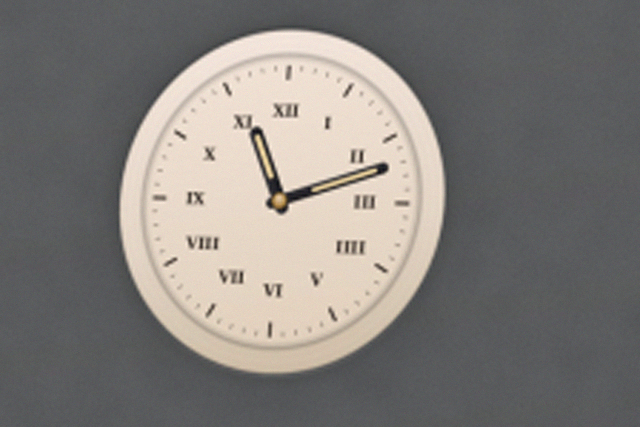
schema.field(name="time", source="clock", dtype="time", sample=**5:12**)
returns **11:12**
